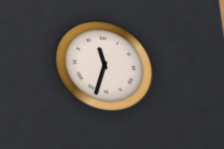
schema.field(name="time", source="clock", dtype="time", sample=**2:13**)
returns **11:33**
